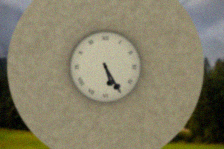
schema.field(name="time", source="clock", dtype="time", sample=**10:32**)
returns **5:25**
